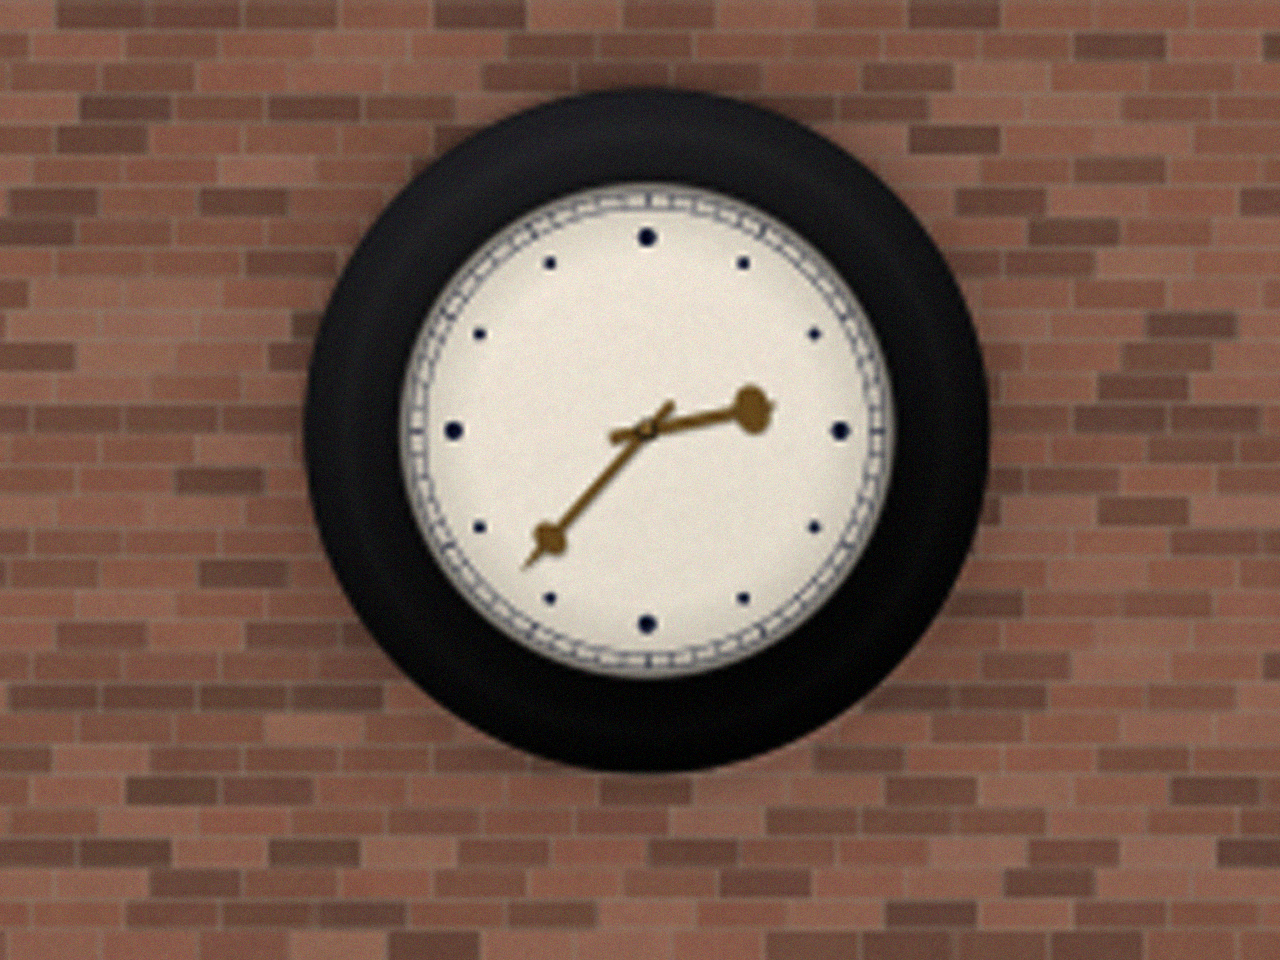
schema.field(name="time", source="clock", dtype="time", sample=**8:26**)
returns **2:37**
